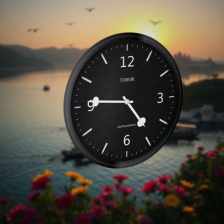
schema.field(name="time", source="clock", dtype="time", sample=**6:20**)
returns **4:46**
